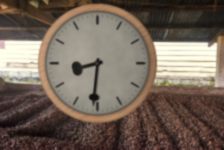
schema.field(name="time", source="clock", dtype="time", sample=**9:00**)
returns **8:31**
